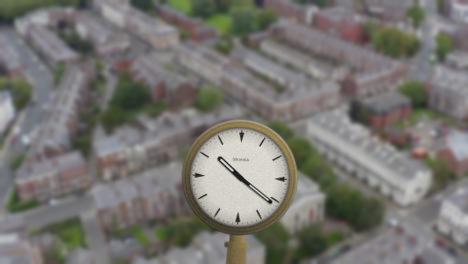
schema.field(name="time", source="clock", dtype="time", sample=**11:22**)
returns **10:21**
